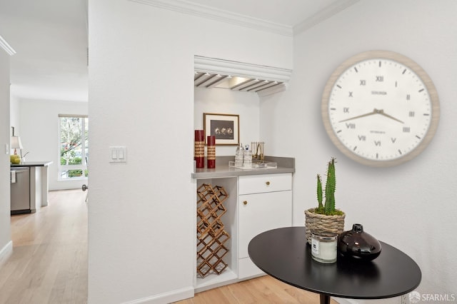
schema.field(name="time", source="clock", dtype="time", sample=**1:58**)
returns **3:42**
